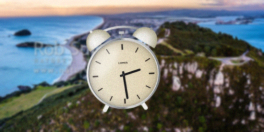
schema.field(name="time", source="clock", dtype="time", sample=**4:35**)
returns **2:29**
